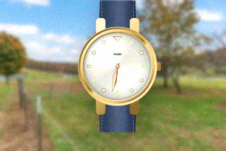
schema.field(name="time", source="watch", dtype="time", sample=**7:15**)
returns **6:32**
